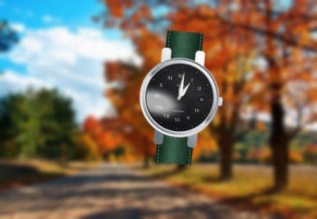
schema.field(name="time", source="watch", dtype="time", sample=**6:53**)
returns **1:01**
